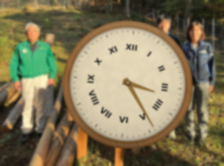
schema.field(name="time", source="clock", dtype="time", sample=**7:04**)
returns **3:24**
